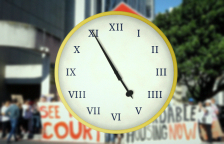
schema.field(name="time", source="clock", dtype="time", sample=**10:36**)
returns **4:55**
